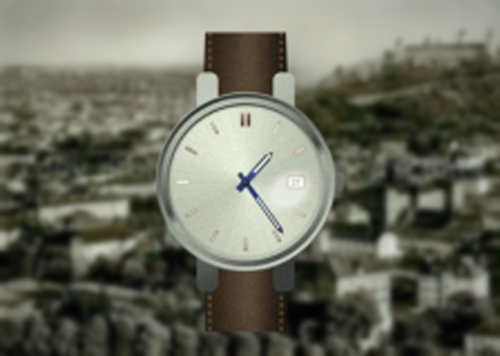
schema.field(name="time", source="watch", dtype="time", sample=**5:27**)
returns **1:24**
